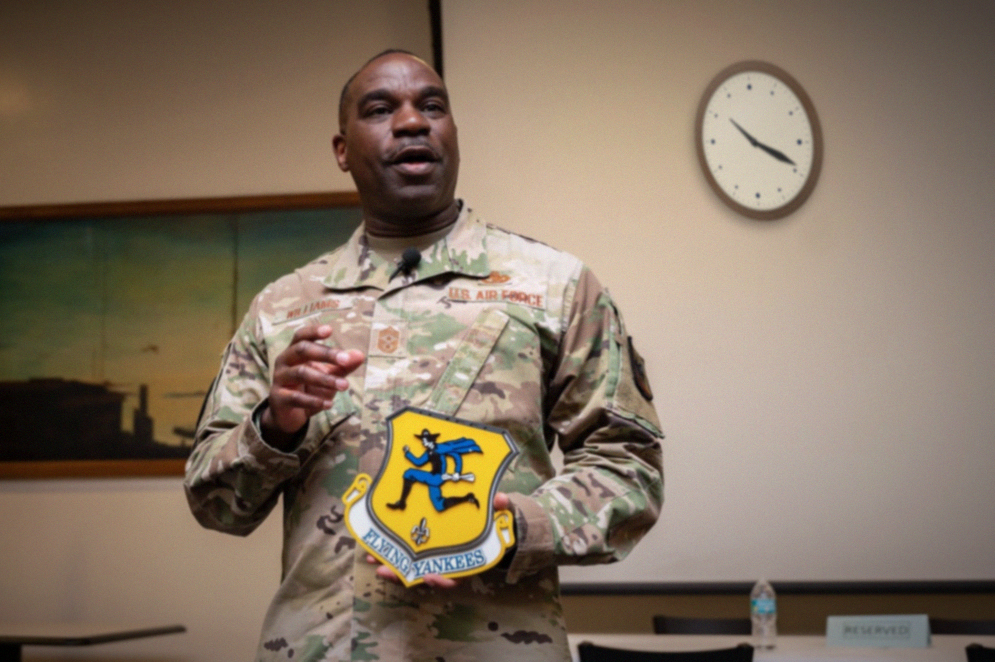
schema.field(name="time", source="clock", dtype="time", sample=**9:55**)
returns **10:19**
